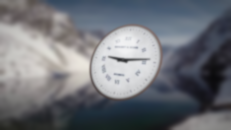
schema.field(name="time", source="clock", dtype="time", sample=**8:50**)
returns **9:14**
